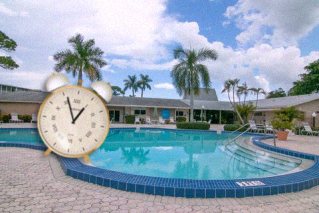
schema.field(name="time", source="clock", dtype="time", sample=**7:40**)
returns **12:56**
